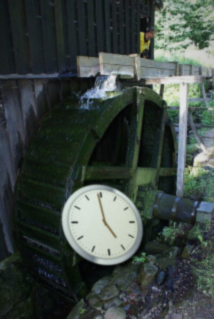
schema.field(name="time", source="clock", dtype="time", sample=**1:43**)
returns **4:59**
